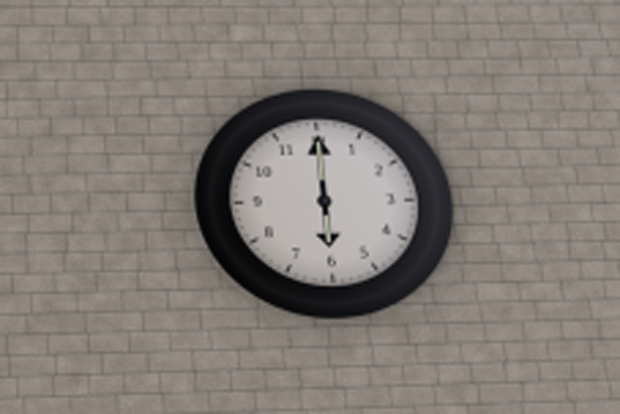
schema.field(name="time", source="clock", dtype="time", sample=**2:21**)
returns **6:00**
